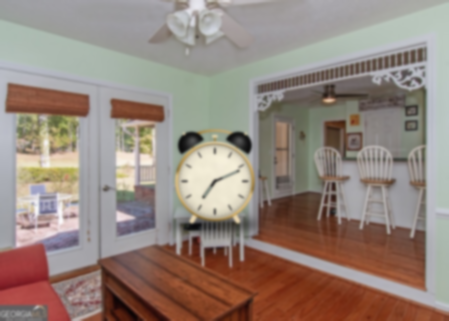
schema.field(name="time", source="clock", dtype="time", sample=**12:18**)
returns **7:11**
